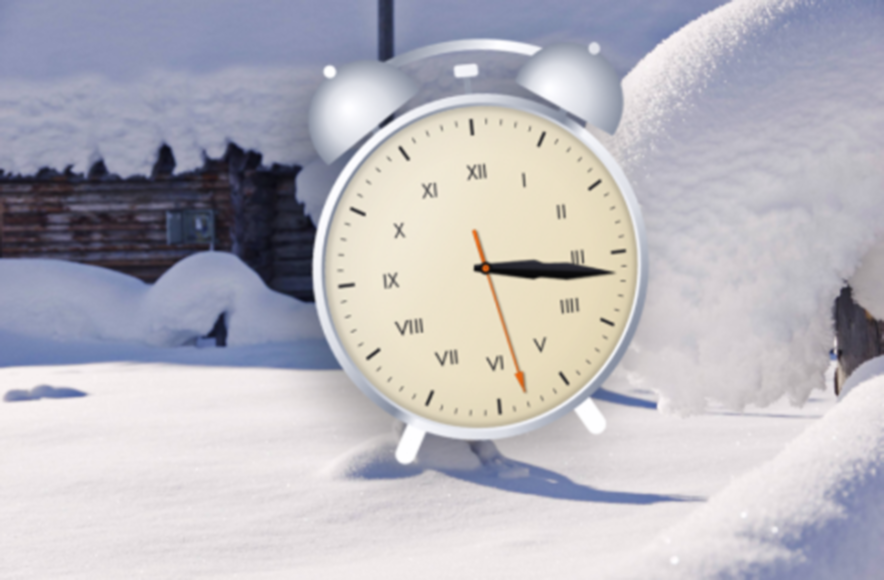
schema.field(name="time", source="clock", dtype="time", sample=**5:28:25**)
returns **3:16:28**
